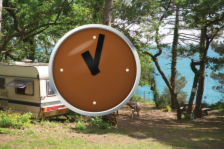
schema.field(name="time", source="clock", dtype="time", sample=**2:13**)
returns **11:02**
